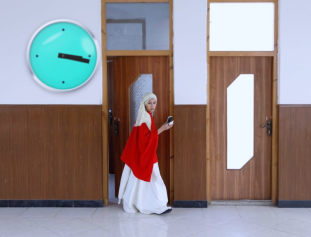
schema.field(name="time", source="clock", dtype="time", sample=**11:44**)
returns **3:17**
